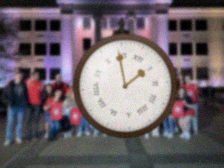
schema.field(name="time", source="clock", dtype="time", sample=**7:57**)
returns **12:54**
